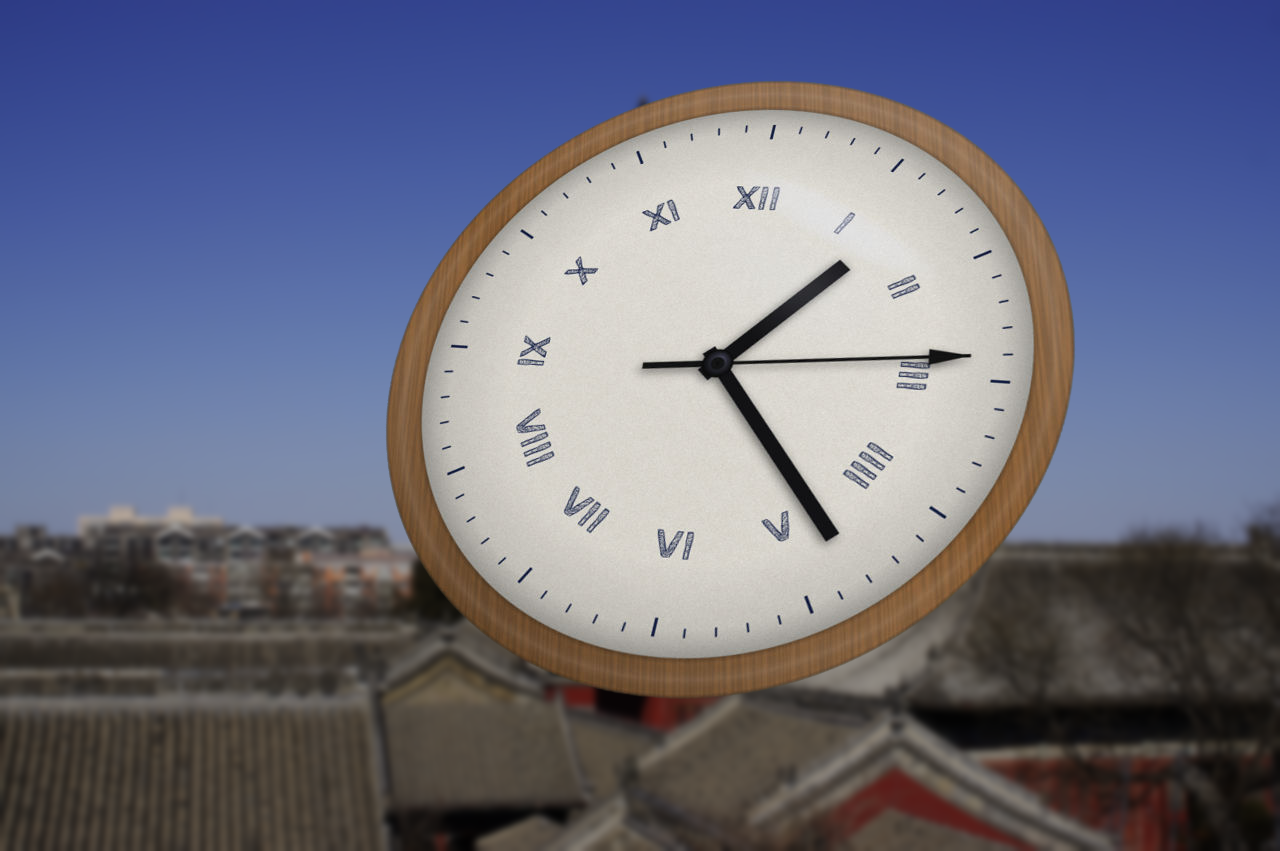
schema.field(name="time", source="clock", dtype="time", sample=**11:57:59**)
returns **1:23:14**
